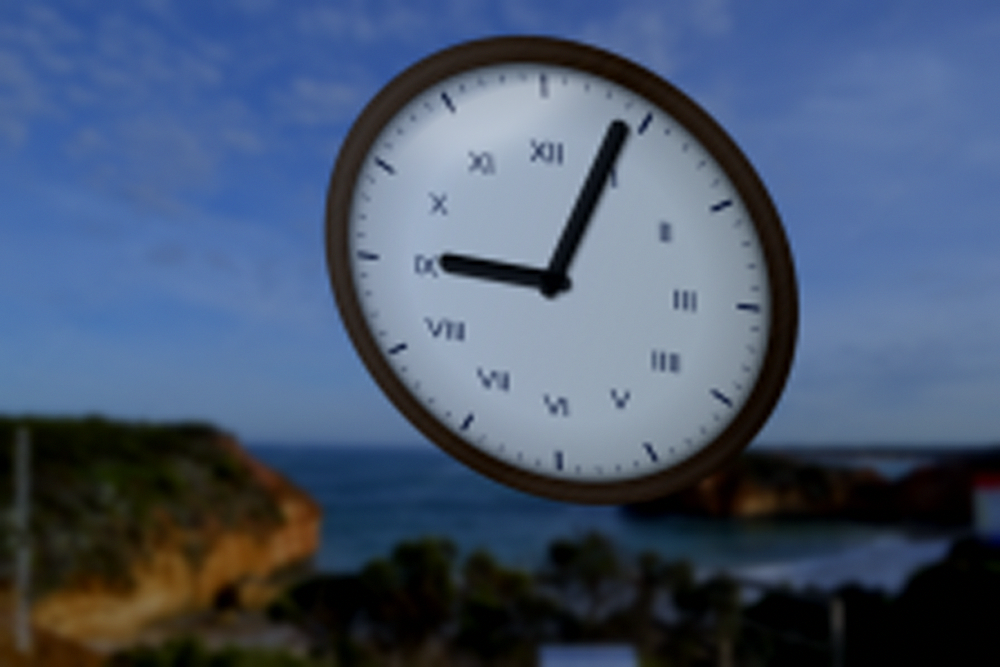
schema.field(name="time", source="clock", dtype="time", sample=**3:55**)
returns **9:04**
